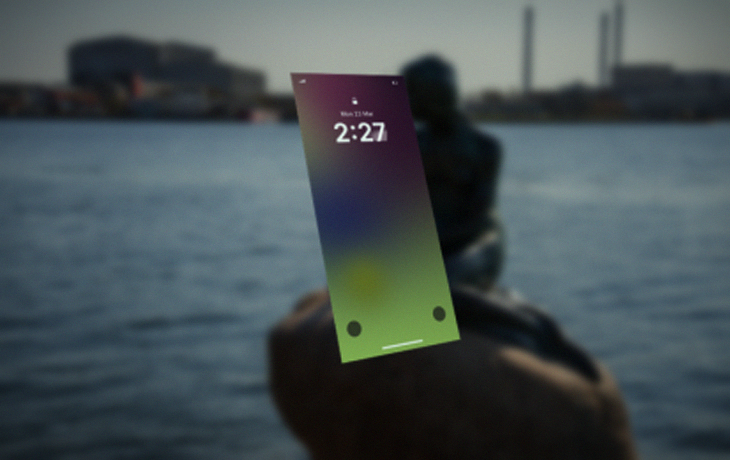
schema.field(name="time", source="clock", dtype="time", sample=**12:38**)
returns **2:27**
